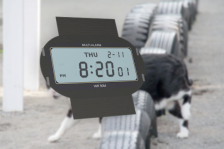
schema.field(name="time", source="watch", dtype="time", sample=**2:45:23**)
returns **8:20:01**
